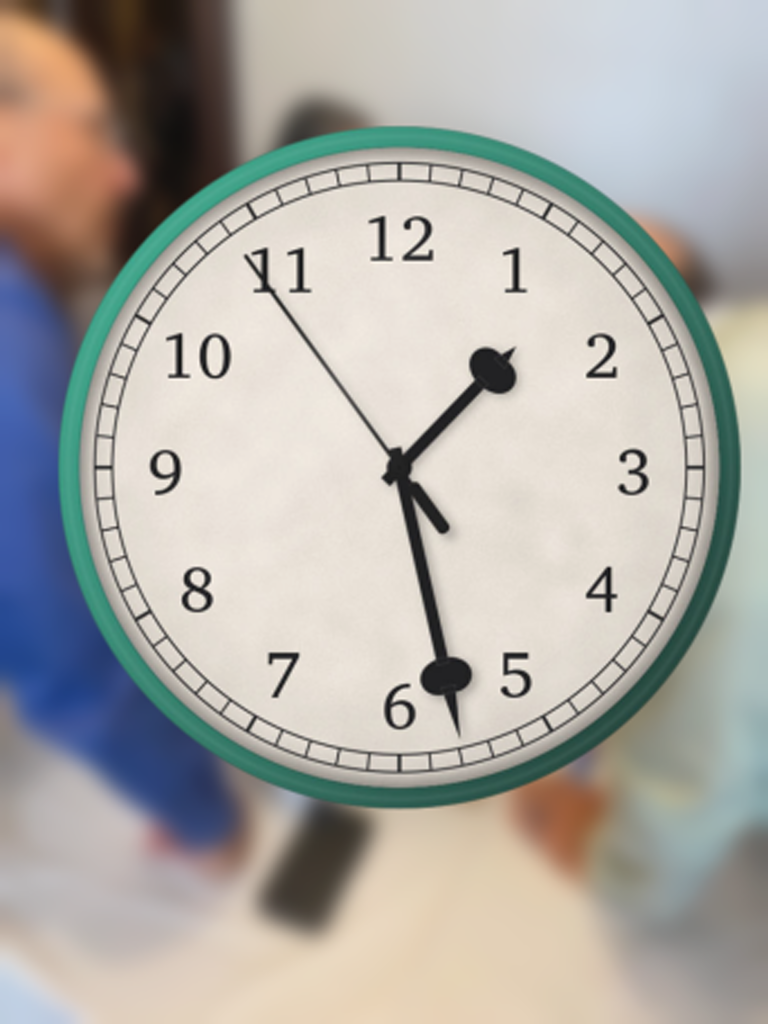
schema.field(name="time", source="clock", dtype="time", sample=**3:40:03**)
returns **1:27:54**
